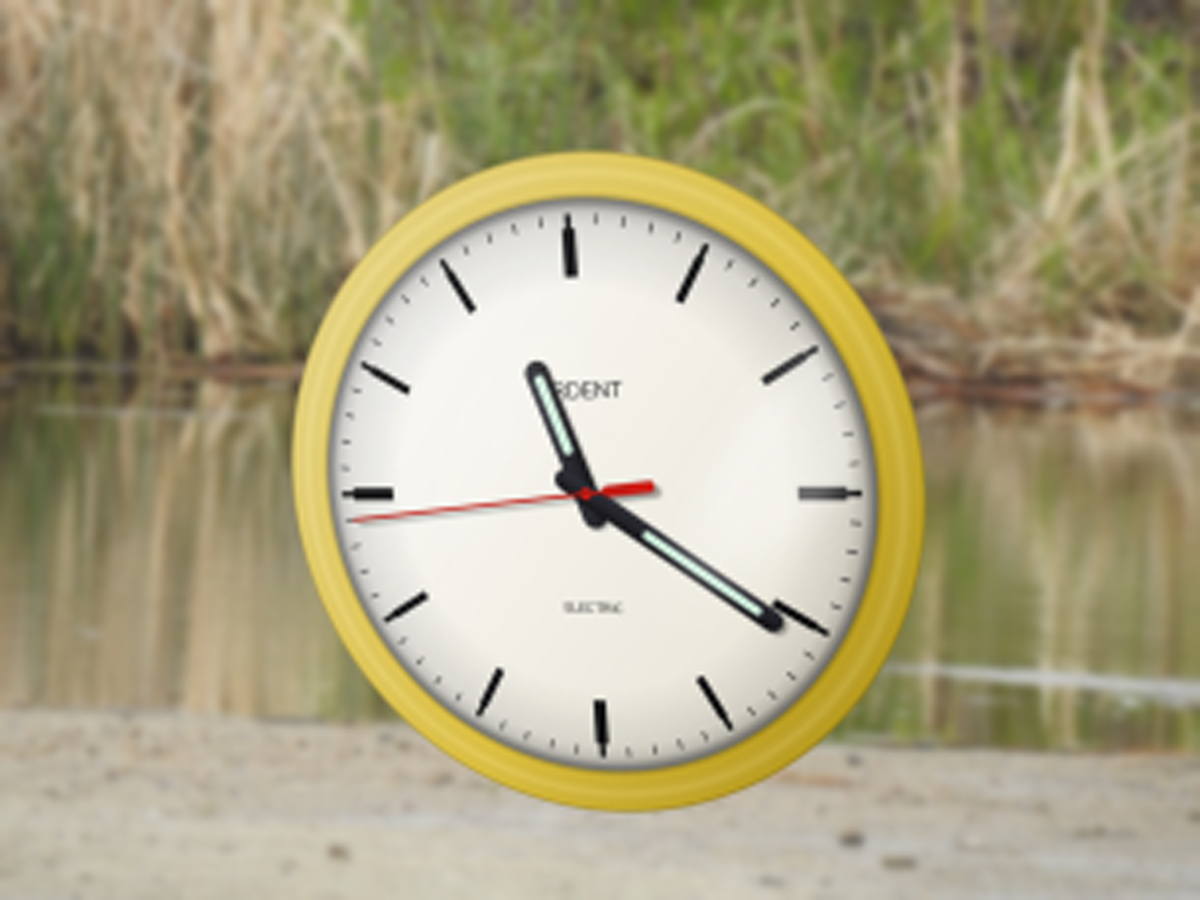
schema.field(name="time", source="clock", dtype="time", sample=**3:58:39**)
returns **11:20:44**
